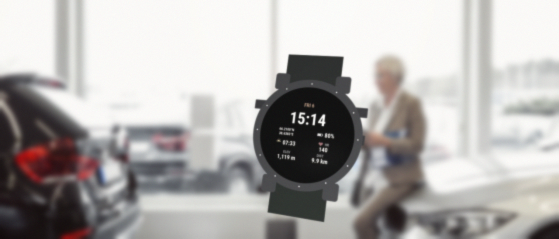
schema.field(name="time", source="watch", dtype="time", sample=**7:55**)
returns **15:14**
